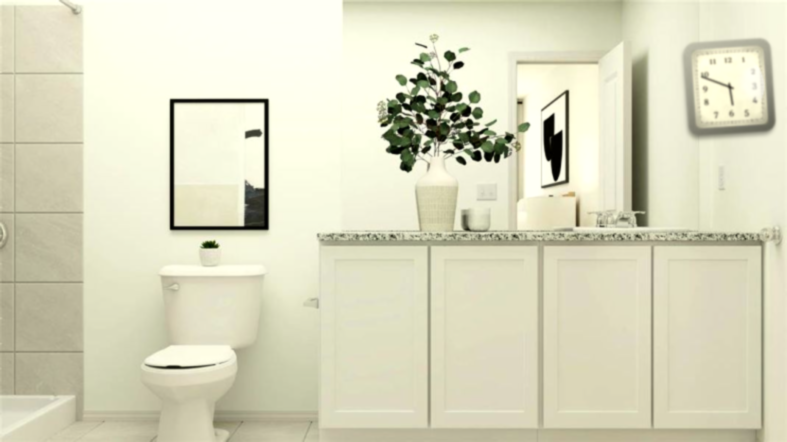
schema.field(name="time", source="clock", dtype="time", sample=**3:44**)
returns **5:49**
